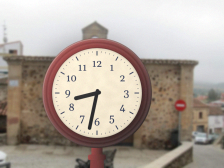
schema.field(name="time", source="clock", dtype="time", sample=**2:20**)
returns **8:32**
